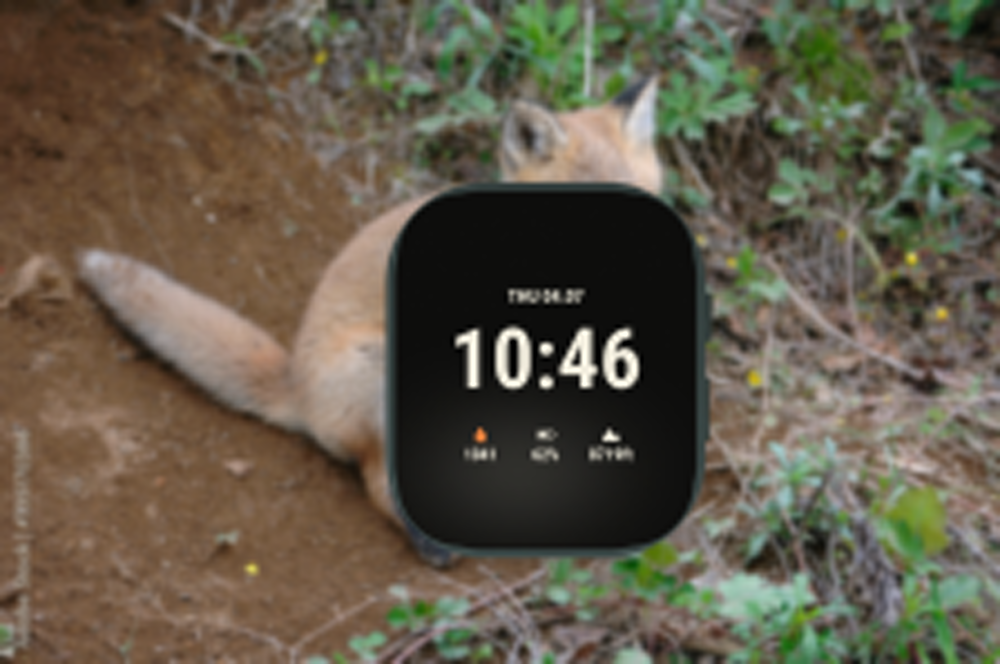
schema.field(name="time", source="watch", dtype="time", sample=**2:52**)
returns **10:46**
